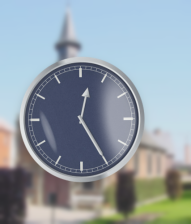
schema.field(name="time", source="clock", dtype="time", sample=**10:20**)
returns **12:25**
